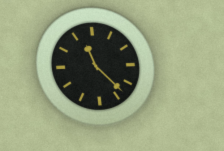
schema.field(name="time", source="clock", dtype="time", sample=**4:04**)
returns **11:23**
